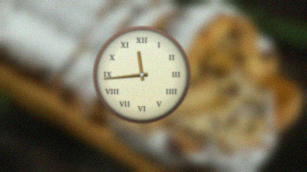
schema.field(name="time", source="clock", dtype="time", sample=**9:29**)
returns **11:44**
